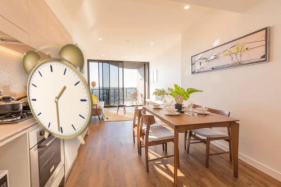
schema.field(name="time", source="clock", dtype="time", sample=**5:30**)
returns **1:31**
